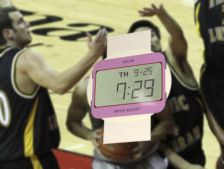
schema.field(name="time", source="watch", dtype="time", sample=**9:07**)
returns **7:29**
